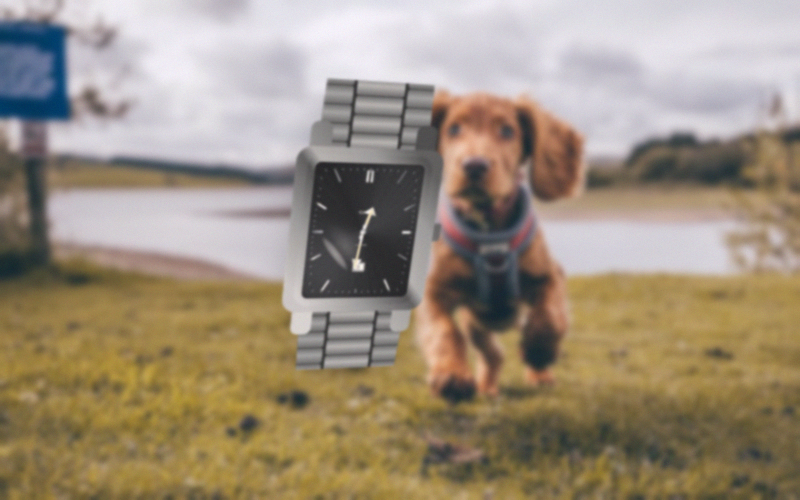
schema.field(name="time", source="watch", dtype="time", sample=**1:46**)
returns **12:31**
